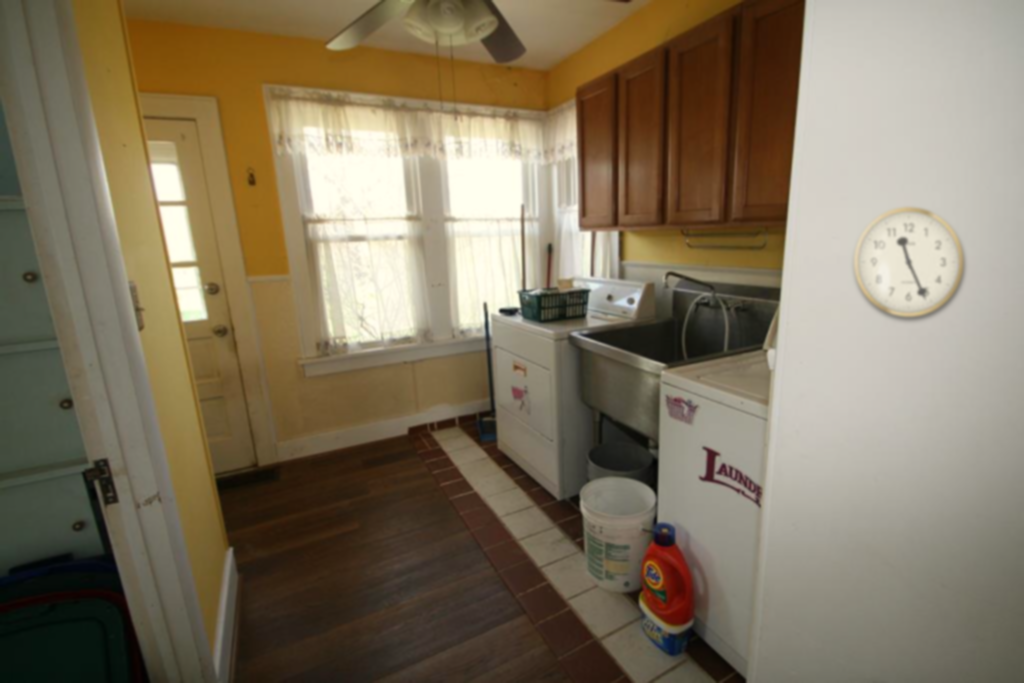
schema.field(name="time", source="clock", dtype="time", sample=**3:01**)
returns **11:26**
